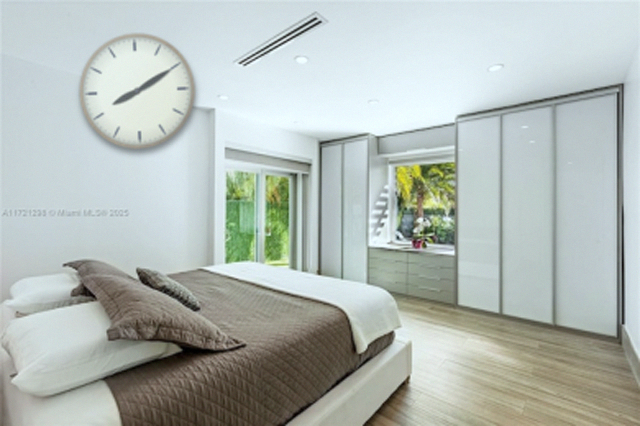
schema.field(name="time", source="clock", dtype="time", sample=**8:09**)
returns **8:10**
